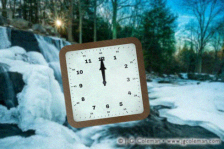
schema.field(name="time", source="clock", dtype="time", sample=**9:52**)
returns **12:00**
